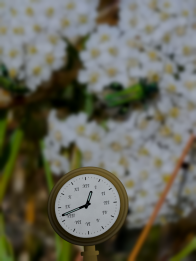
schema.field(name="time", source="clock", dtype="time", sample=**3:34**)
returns **12:42**
